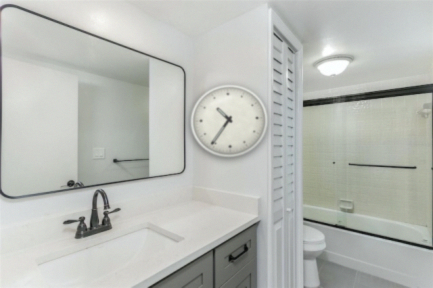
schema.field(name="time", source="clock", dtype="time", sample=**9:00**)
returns **10:36**
